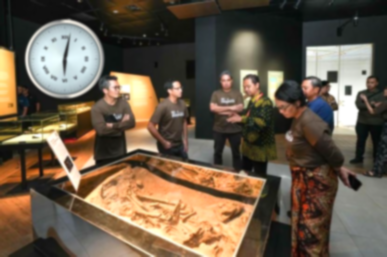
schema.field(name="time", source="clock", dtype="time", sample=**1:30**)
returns **6:02**
